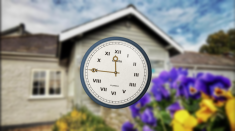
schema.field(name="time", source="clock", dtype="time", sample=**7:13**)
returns **11:45**
